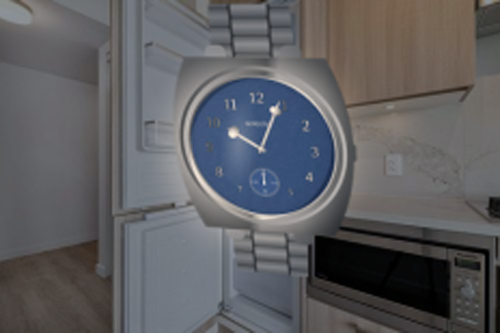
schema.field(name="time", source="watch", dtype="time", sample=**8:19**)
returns **10:04**
